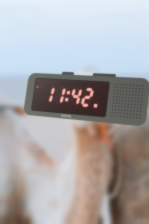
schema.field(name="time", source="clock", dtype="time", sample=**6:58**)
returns **11:42**
